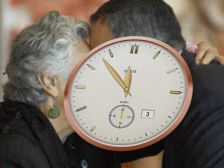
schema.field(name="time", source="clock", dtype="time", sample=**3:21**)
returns **11:53**
